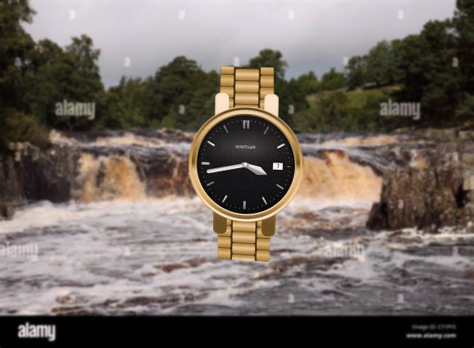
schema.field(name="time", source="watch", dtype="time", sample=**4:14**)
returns **3:43**
